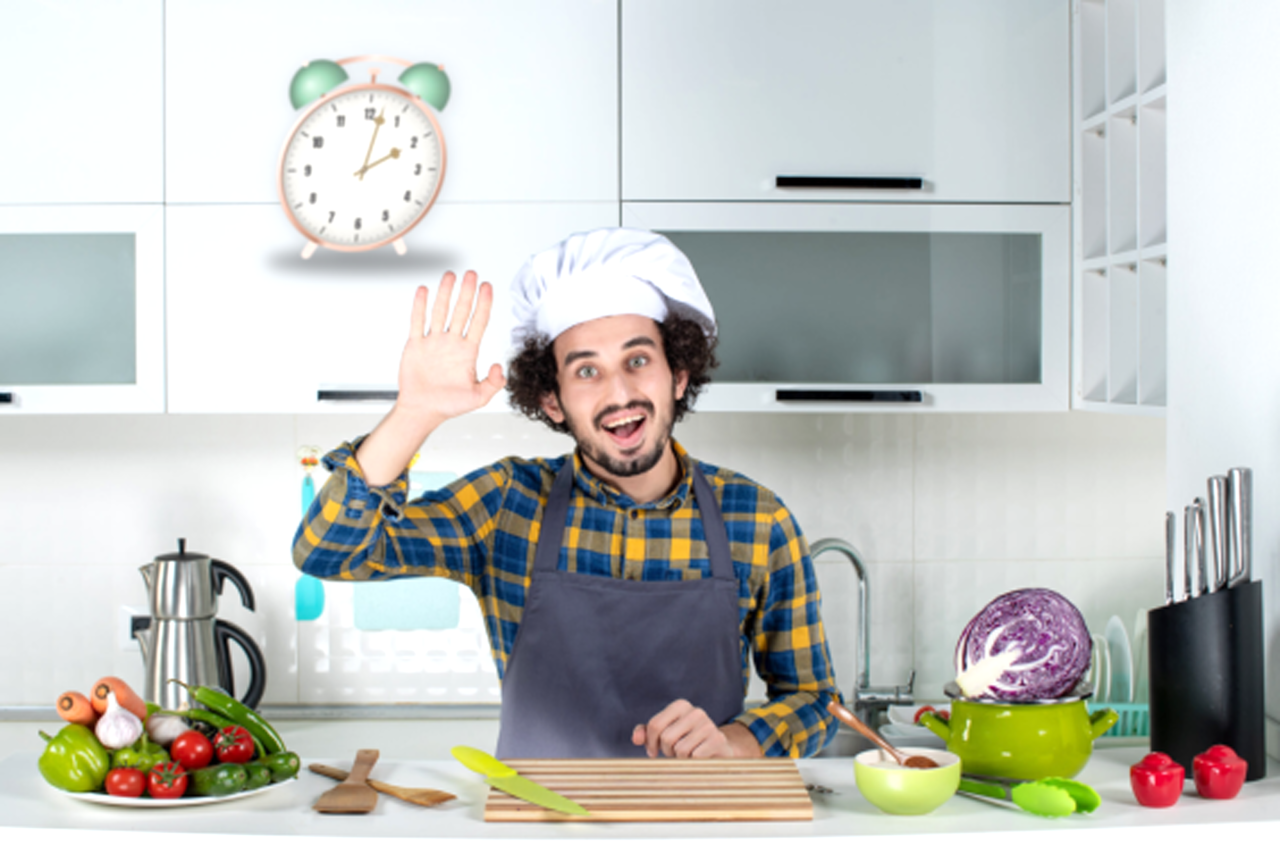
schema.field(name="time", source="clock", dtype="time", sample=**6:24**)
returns **2:02**
